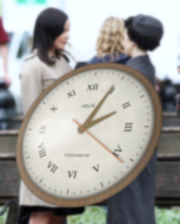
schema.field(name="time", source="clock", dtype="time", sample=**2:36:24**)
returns **2:04:21**
